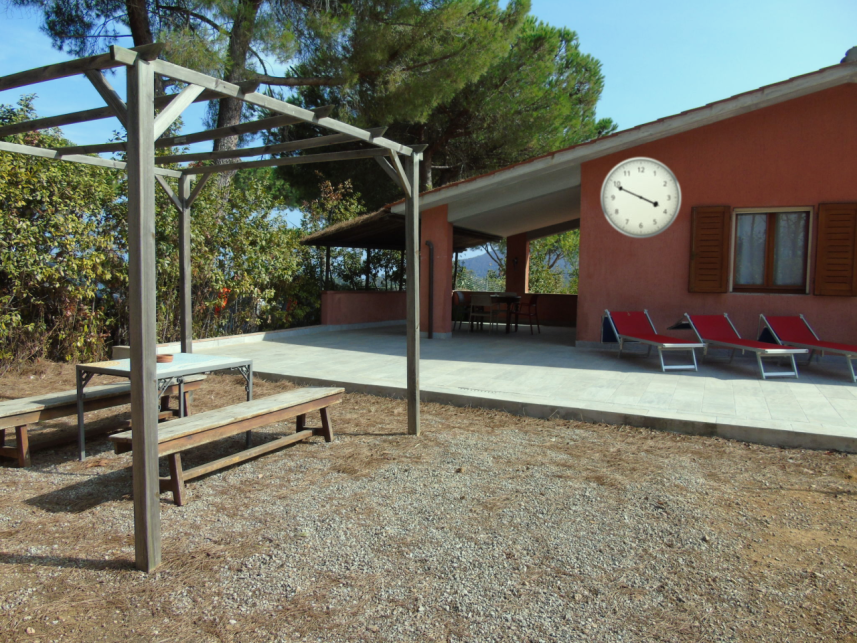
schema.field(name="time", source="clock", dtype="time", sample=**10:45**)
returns **3:49**
